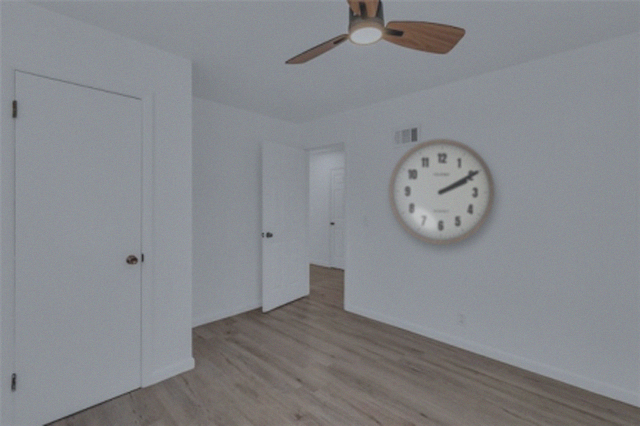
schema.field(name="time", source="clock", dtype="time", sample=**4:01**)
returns **2:10**
